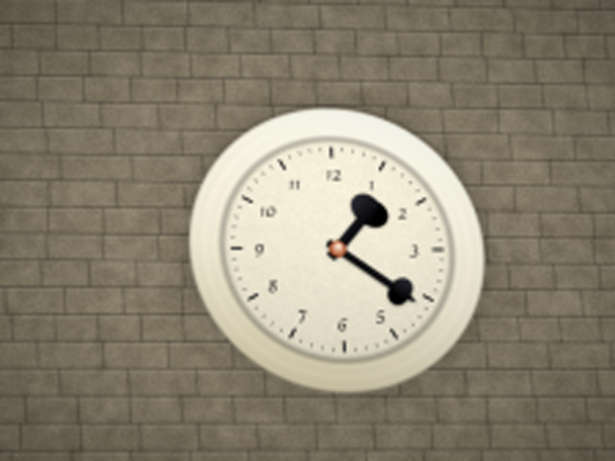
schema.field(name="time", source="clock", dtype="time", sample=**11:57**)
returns **1:21**
